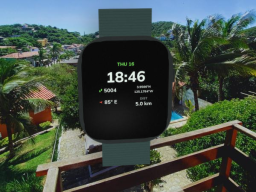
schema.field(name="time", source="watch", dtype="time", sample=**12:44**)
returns **18:46**
